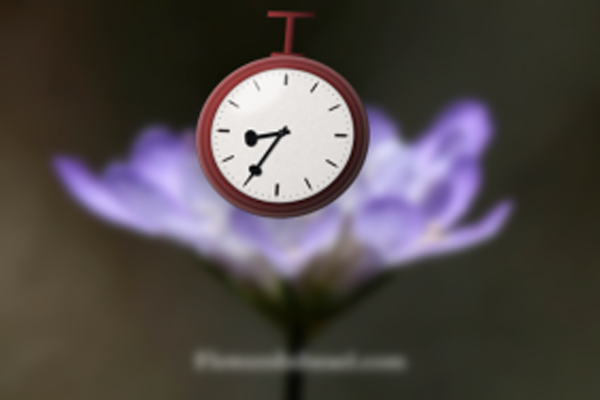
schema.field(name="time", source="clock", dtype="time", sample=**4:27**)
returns **8:35**
